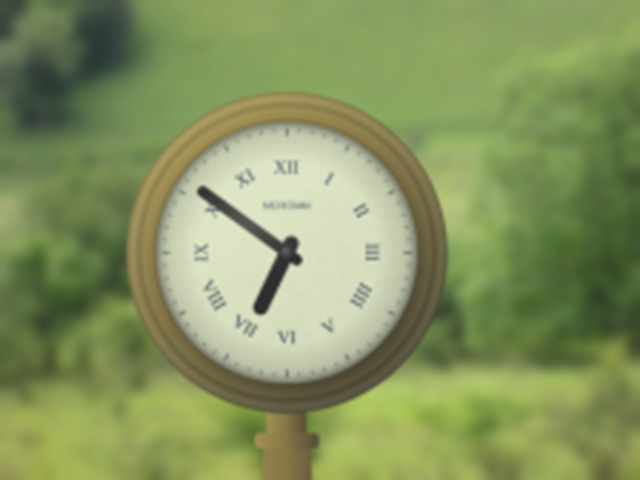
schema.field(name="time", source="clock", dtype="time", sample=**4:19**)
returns **6:51**
